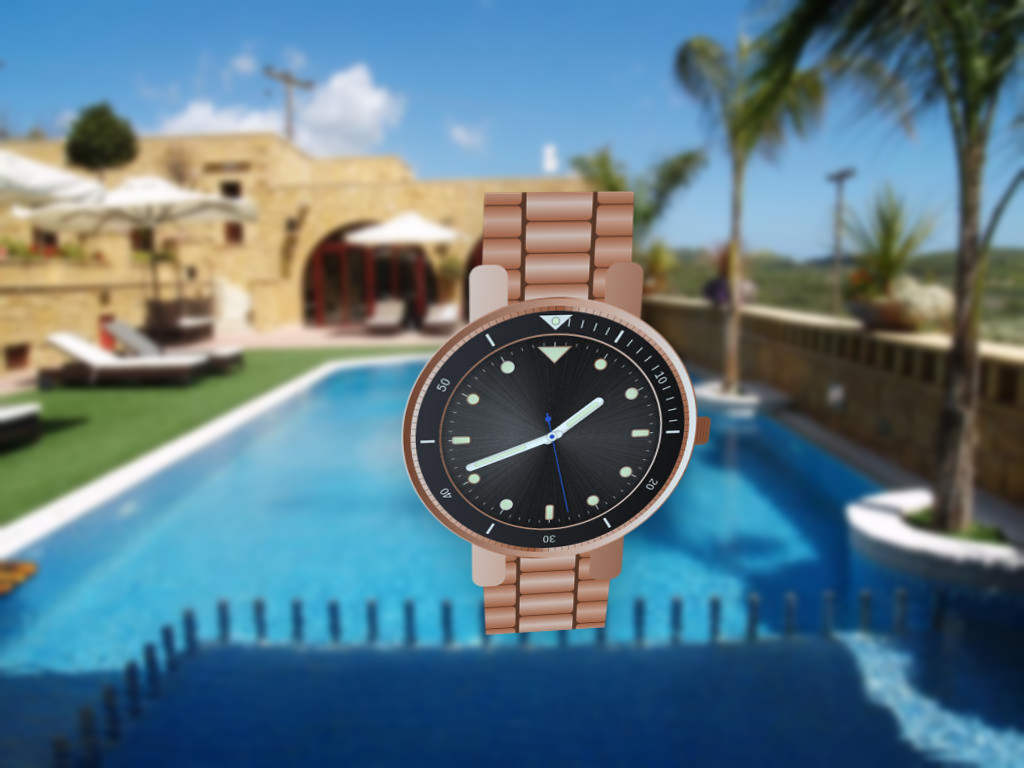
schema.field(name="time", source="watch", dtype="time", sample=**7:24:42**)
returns **1:41:28**
